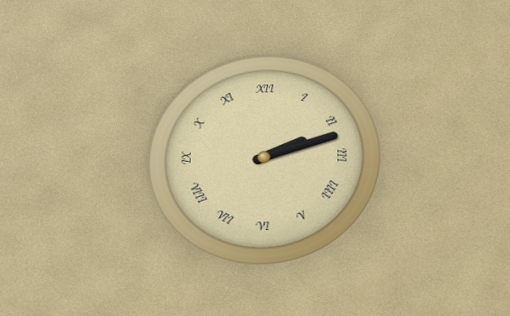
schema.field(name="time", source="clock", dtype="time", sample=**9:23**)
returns **2:12**
